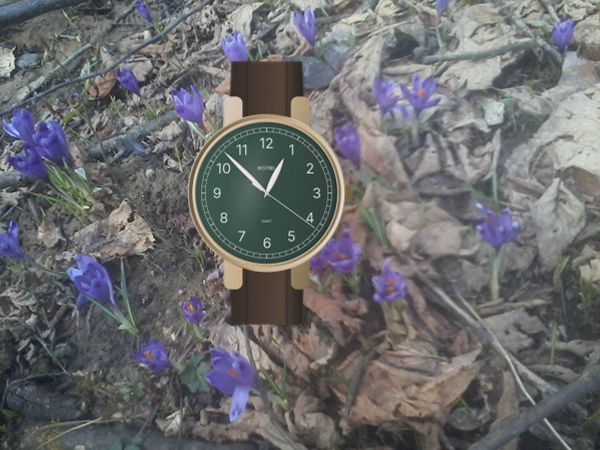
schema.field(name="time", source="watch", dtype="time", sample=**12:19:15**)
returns **12:52:21**
